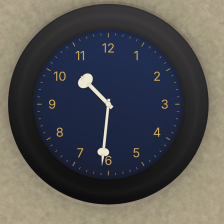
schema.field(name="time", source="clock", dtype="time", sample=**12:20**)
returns **10:31**
